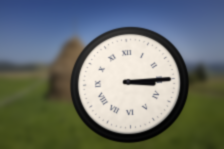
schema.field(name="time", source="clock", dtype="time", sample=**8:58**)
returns **3:15**
